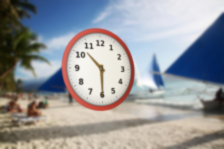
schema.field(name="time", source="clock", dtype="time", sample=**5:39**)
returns **10:30**
